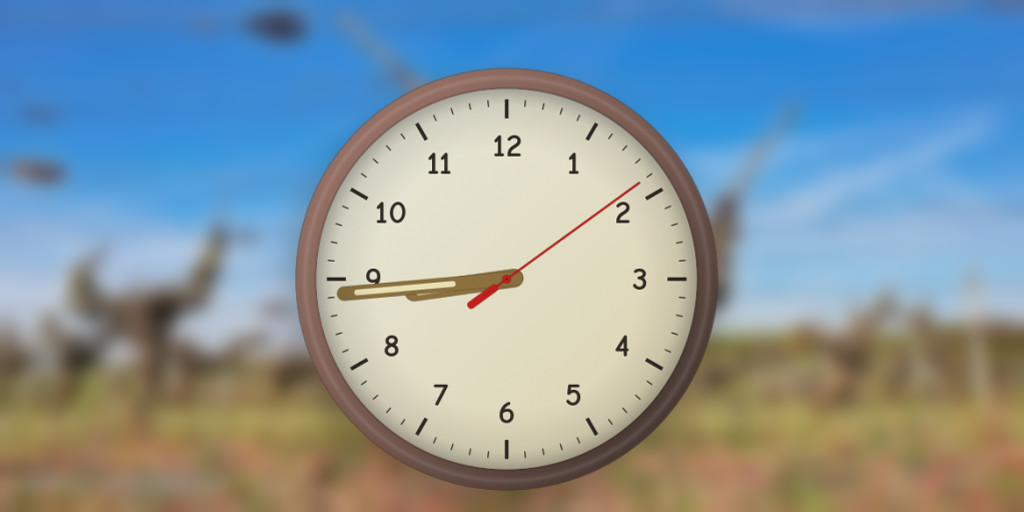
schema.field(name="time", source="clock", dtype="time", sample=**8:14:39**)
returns **8:44:09**
